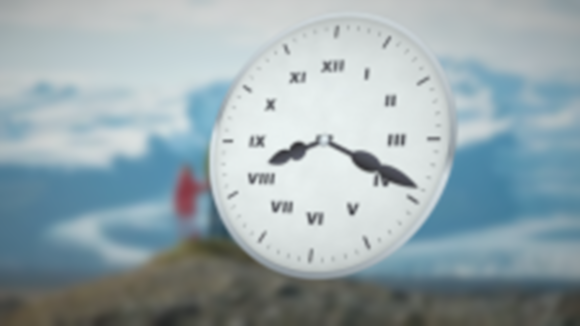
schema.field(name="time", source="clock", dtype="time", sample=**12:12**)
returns **8:19**
